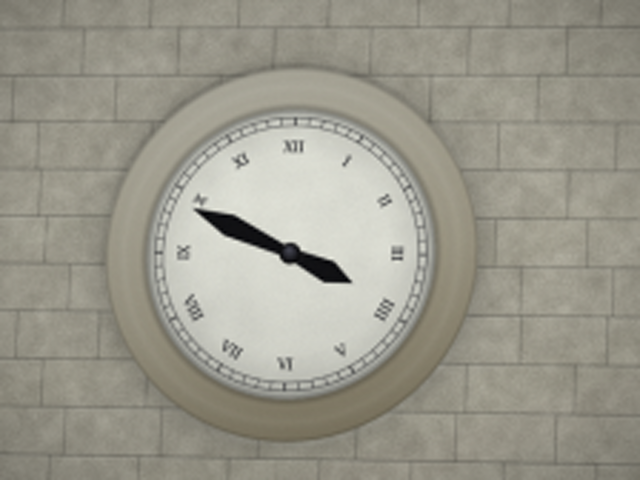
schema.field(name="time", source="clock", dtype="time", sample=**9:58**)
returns **3:49**
